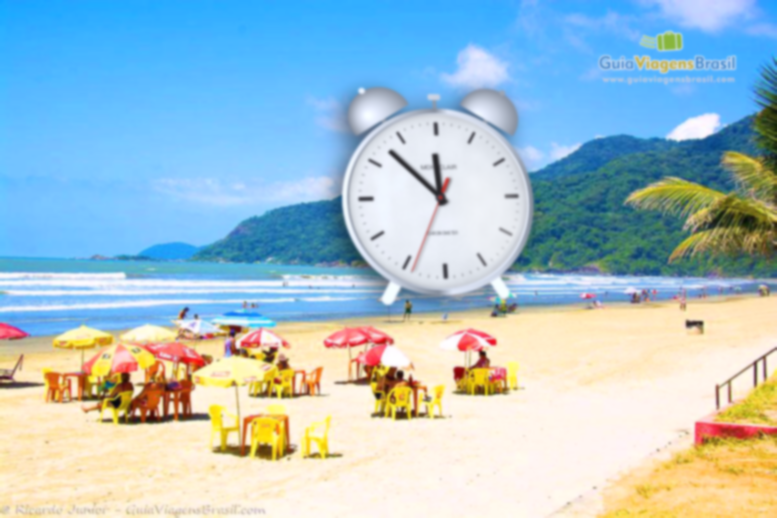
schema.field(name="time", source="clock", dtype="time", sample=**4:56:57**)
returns **11:52:34**
